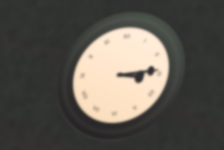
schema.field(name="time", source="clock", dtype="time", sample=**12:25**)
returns **3:14**
